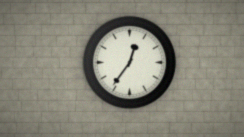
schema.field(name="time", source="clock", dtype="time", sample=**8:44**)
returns **12:36**
